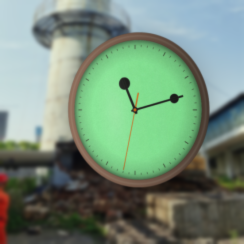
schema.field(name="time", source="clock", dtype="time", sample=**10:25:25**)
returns **11:12:32**
